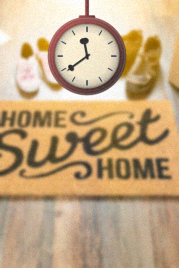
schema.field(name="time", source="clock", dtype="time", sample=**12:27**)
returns **11:39**
